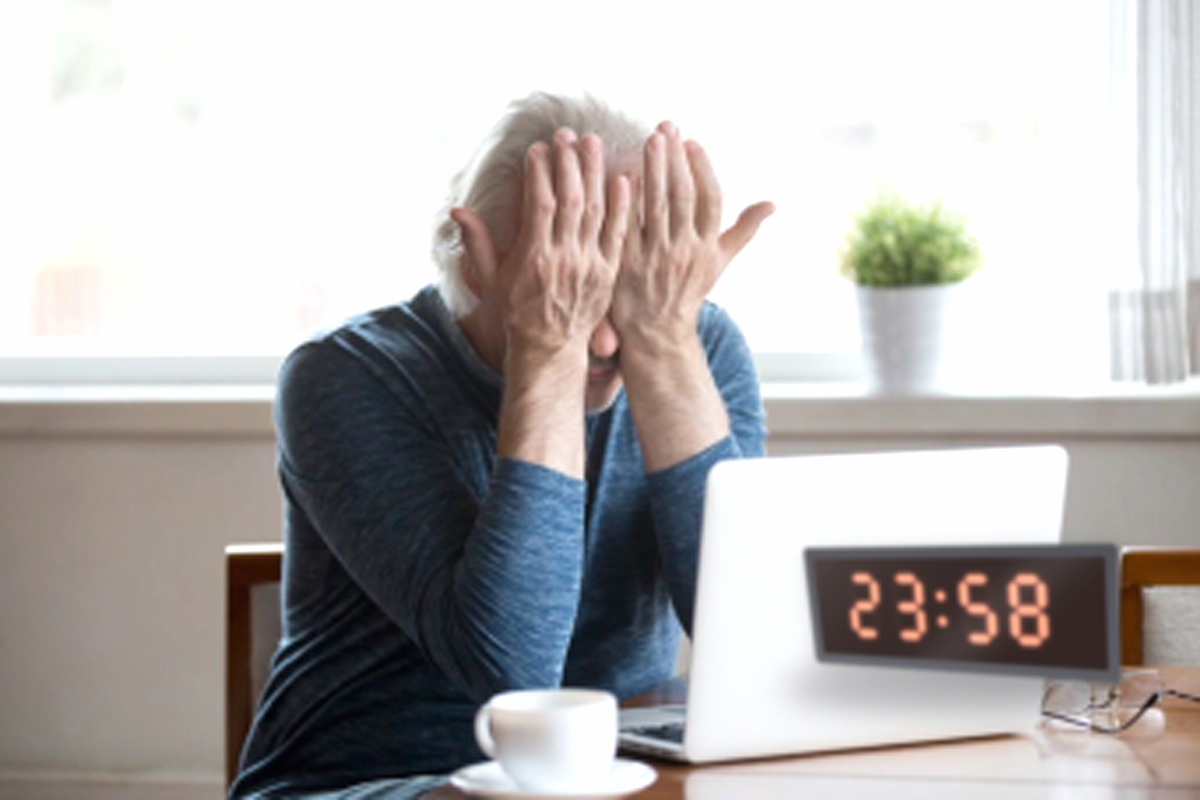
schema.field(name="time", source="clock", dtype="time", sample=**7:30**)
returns **23:58**
